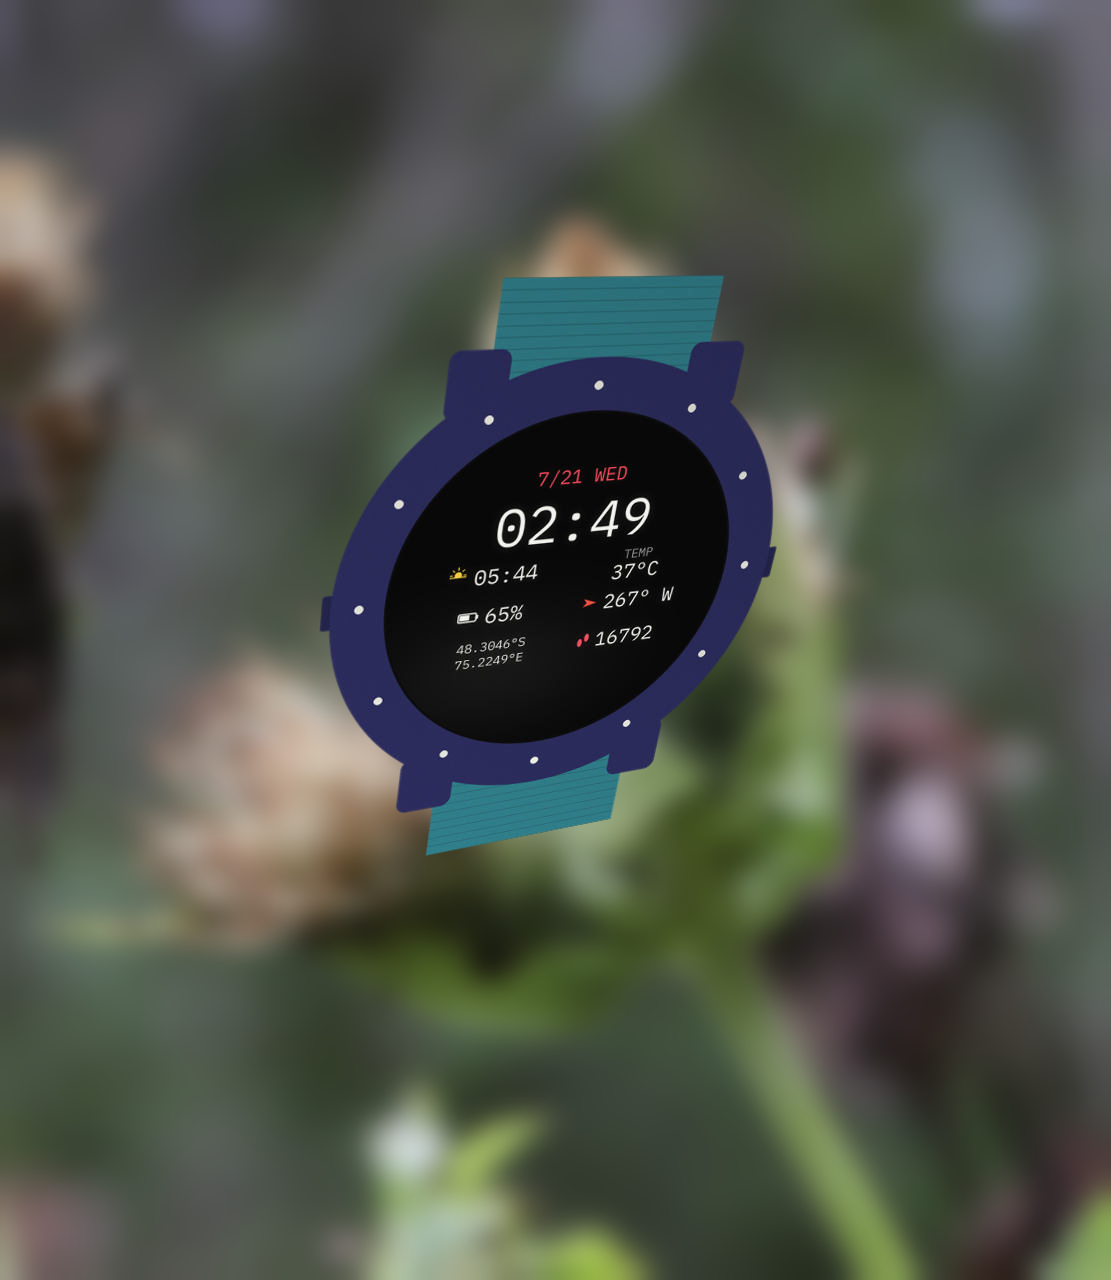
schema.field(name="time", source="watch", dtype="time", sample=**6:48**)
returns **2:49**
